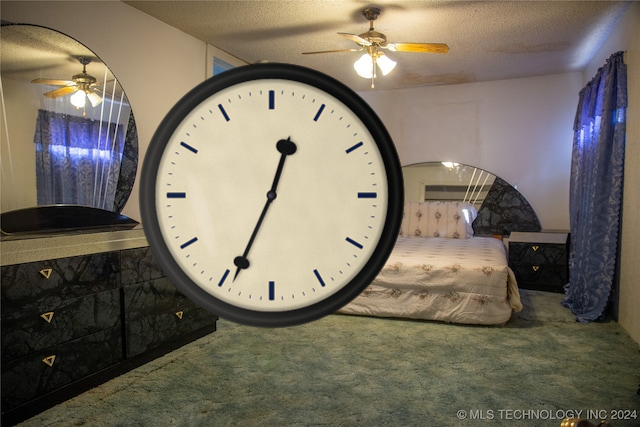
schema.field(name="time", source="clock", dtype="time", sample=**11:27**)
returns **12:34**
